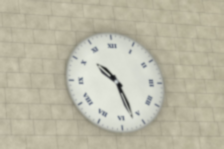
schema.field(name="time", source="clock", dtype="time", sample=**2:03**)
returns **10:27**
